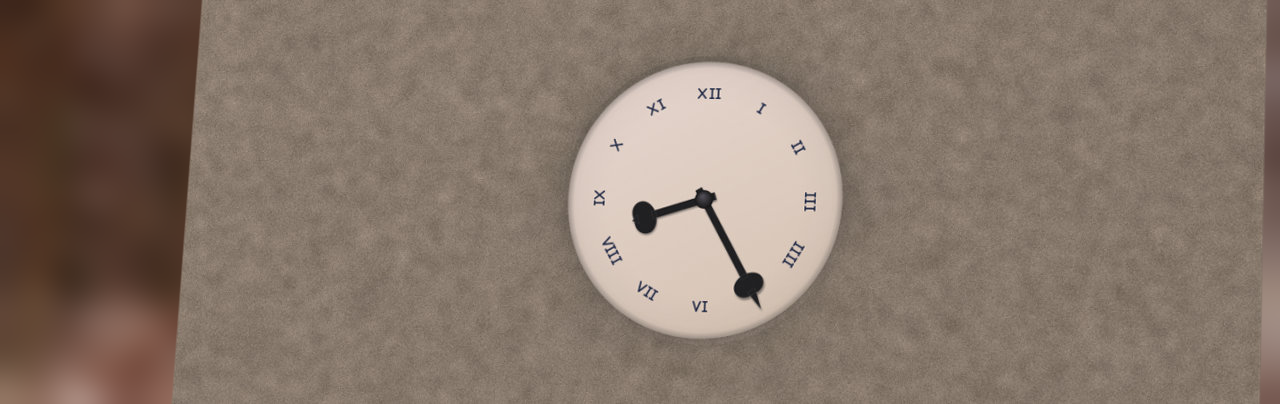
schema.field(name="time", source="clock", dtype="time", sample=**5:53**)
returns **8:25**
